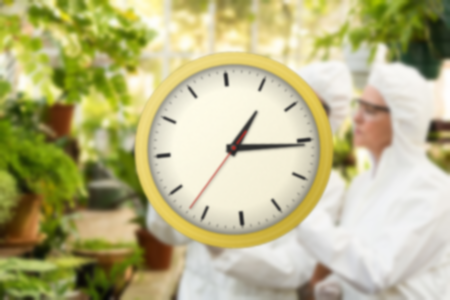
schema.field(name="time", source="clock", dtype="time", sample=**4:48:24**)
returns **1:15:37**
